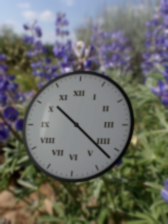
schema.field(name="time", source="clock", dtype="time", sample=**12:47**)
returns **10:22**
